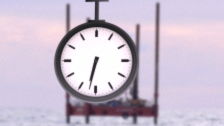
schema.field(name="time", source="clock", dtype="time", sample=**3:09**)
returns **6:32**
